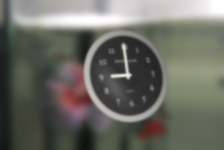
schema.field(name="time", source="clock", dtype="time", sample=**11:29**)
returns **9:00**
